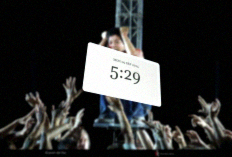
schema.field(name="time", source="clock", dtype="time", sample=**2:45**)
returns **5:29**
